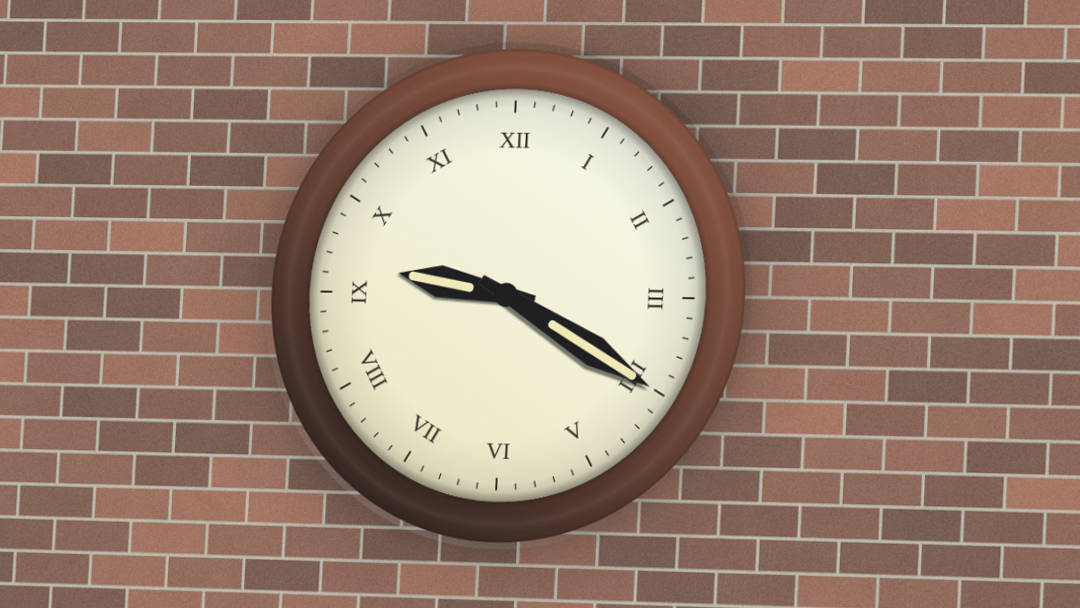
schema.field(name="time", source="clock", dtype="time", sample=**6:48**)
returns **9:20**
